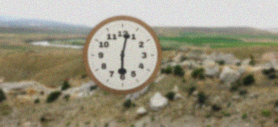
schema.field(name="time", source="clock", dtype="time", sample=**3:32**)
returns **6:02**
